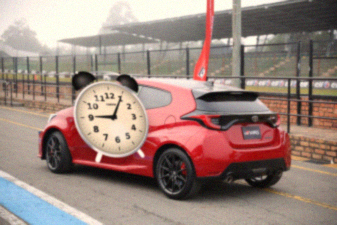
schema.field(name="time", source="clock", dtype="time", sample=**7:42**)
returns **9:05**
